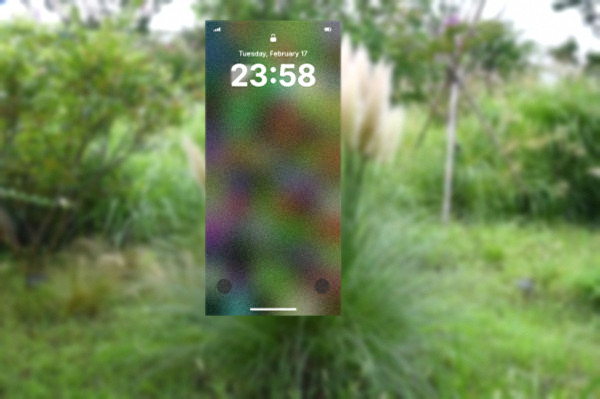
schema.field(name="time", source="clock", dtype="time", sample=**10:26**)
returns **23:58**
